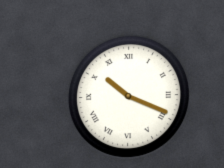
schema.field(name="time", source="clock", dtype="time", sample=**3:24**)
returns **10:19**
